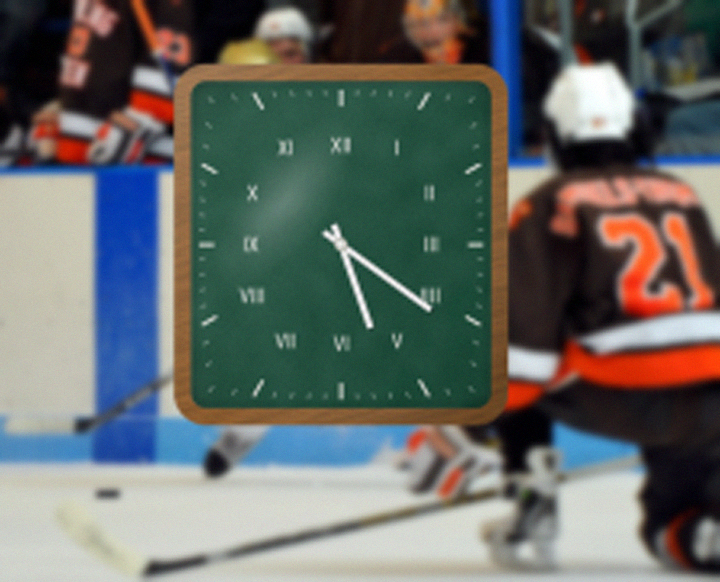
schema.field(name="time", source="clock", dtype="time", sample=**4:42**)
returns **5:21**
